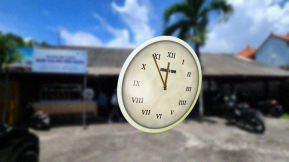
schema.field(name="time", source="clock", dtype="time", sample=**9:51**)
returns **11:54**
